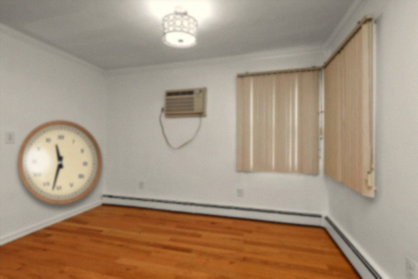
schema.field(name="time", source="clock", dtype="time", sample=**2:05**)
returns **11:32**
